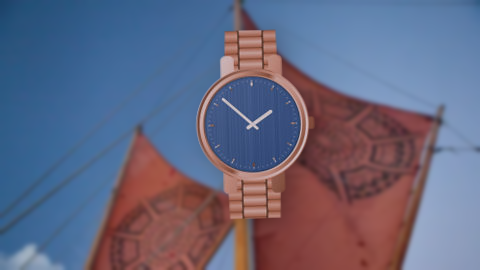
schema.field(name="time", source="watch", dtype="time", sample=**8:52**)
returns **1:52**
